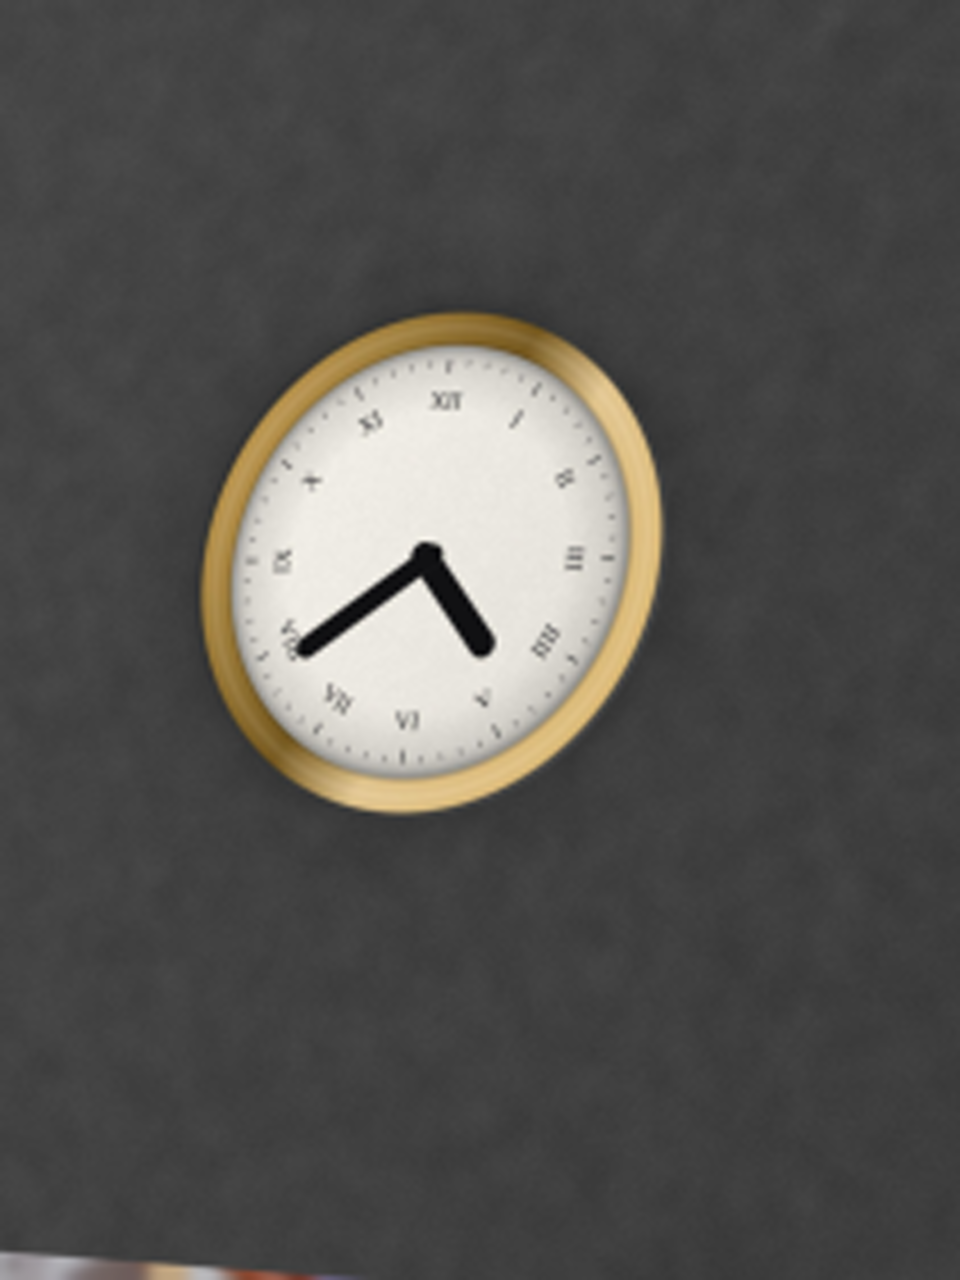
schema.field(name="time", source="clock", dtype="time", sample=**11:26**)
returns **4:39**
